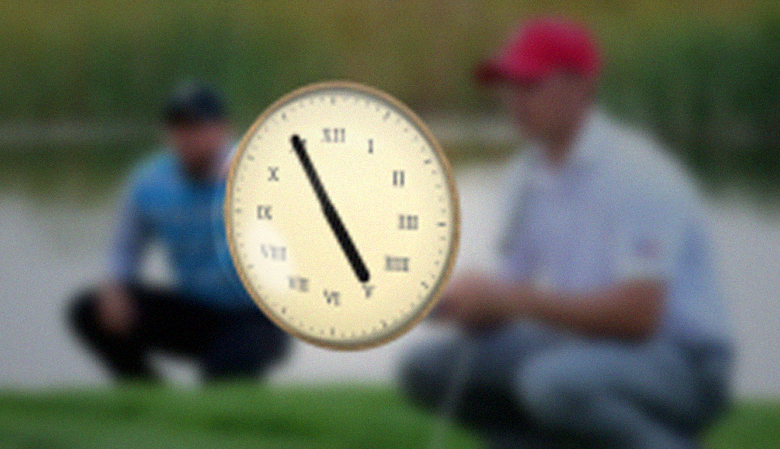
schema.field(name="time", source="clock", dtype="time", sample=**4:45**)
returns **4:55**
